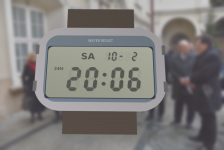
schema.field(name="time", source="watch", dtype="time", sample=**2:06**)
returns **20:06**
